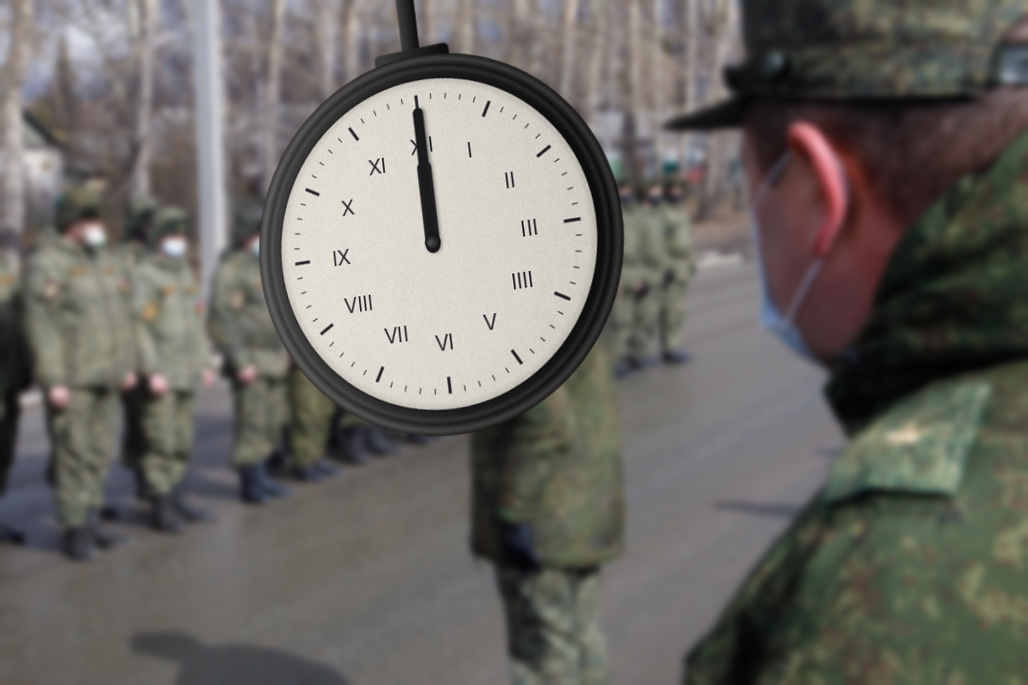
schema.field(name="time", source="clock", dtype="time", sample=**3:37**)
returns **12:00**
